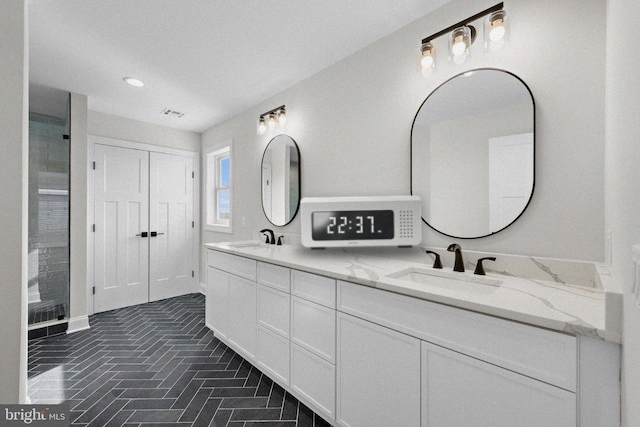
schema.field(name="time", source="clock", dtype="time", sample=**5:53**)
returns **22:37**
